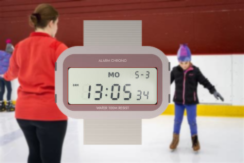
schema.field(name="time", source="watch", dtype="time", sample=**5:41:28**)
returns **13:05:34**
